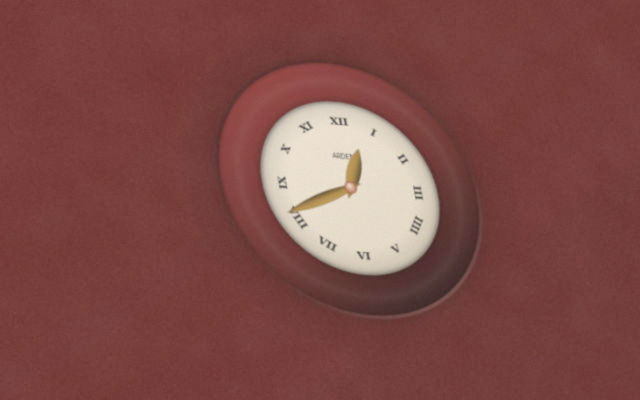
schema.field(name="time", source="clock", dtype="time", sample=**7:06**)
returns **12:41**
